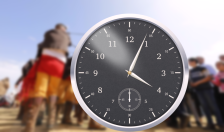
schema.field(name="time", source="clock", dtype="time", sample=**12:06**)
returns **4:04**
